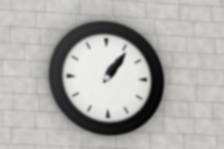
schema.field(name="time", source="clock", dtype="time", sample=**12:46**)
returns **1:06**
